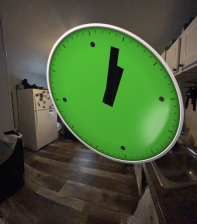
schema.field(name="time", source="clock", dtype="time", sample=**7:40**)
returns **1:04**
